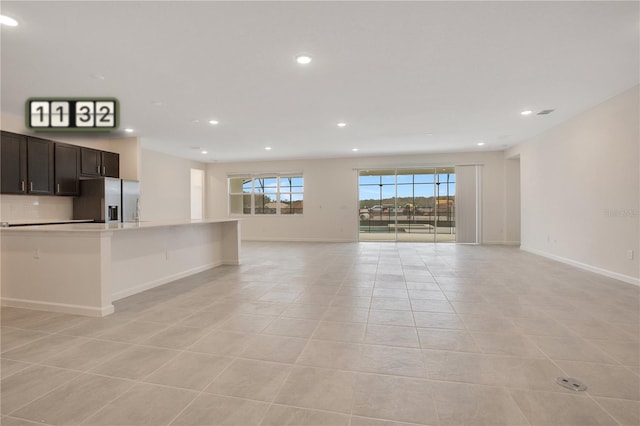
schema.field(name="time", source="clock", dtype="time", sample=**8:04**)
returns **11:32**
